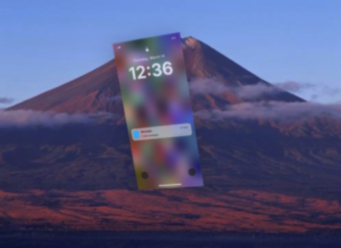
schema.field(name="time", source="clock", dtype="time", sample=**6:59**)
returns **12:36**
